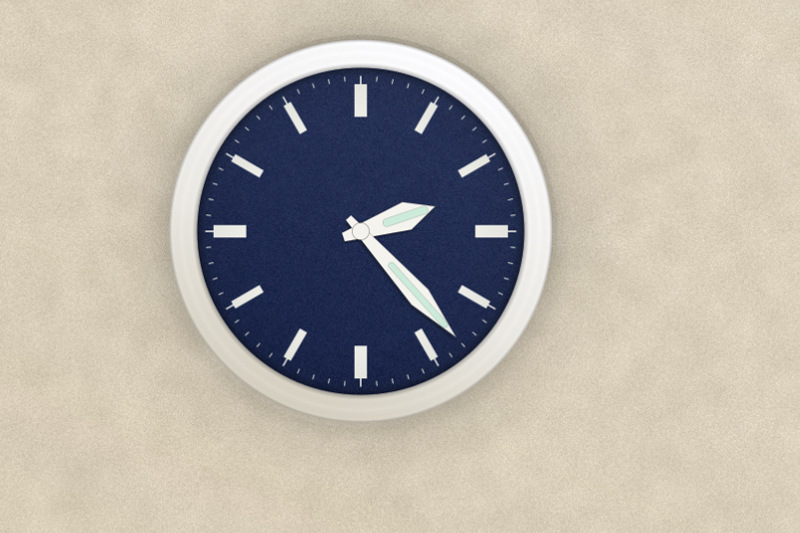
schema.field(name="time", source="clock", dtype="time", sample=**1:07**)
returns **2:23**
